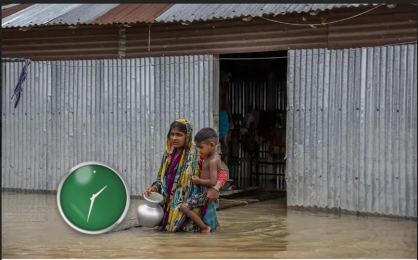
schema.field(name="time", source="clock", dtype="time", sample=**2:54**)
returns **1:32**
